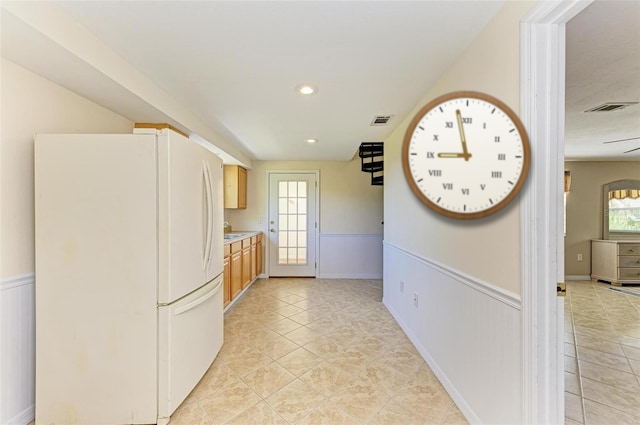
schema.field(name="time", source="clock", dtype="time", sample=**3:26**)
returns **8:58**
